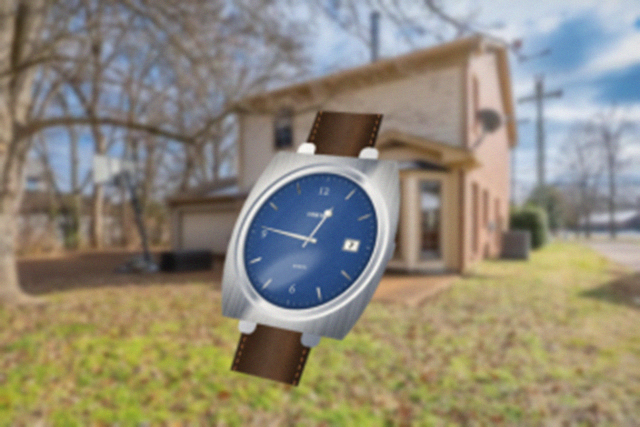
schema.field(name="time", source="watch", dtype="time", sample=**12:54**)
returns **12:46**
